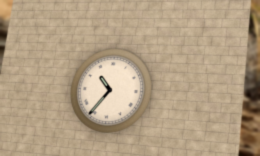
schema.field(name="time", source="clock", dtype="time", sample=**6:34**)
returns **10:36**
